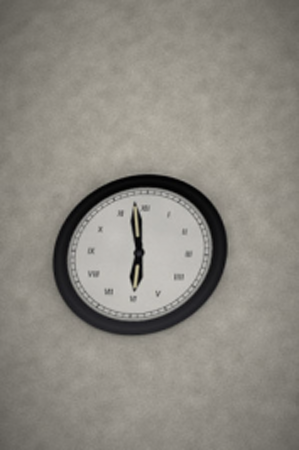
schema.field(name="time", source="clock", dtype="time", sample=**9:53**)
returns **5:58**
